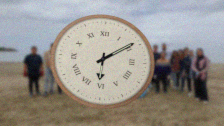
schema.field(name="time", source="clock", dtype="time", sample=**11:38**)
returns **6:09**
